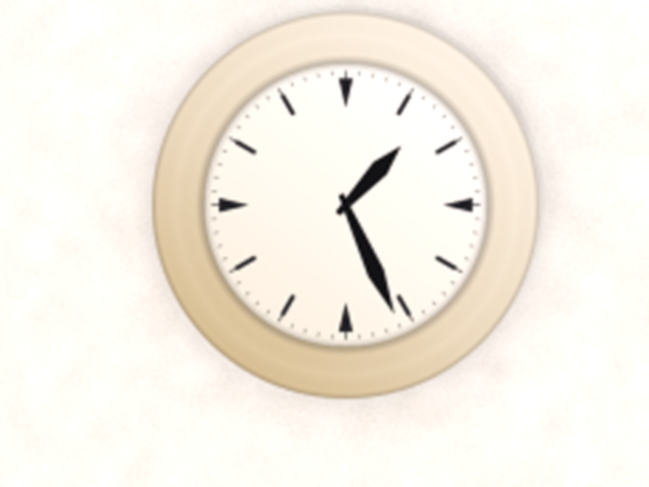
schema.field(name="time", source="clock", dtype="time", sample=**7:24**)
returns **1:26**
